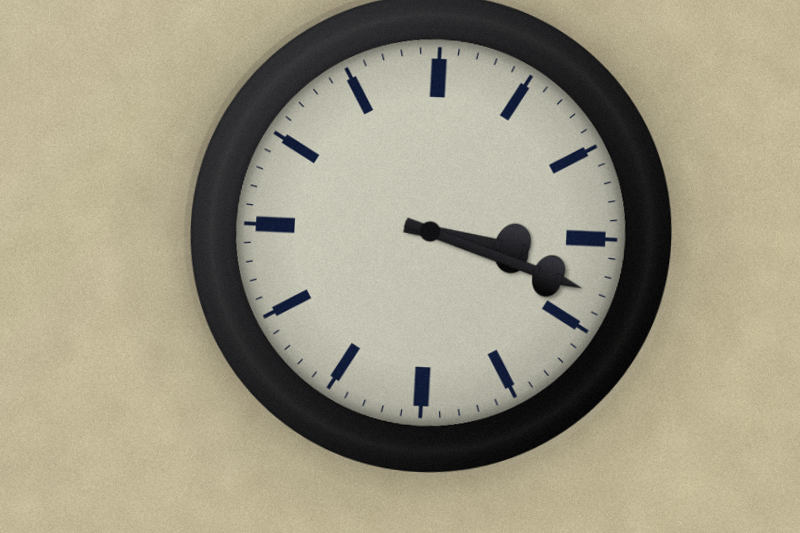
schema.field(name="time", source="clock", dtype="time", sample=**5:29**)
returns **3:18**
